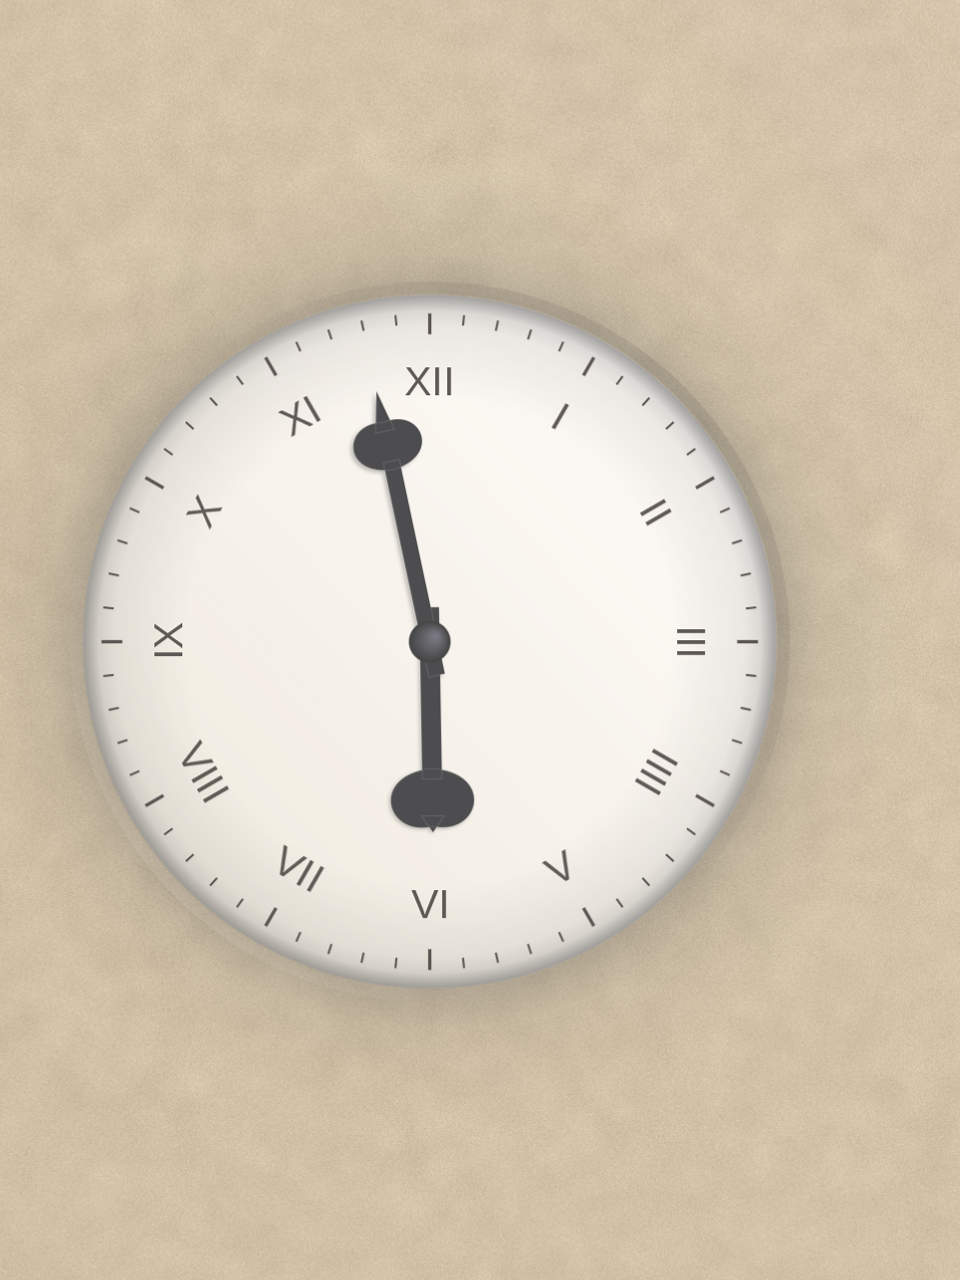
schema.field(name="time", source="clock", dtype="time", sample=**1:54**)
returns **5:58**
